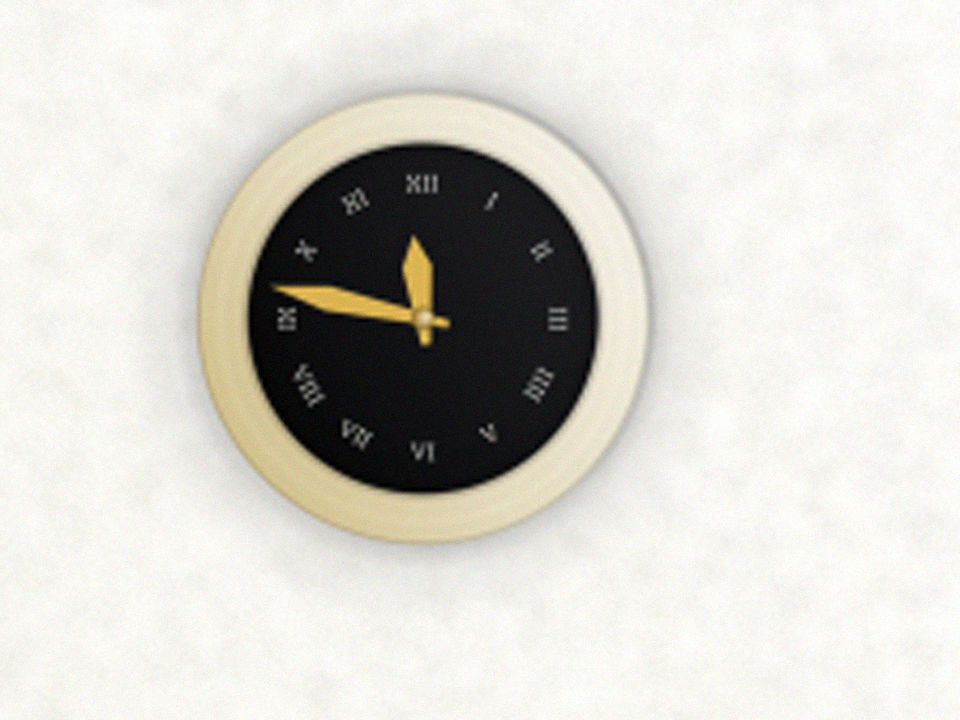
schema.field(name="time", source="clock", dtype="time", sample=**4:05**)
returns **11:47**
